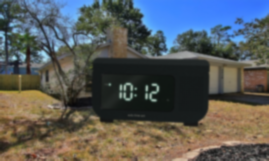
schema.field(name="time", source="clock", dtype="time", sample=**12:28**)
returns **10:12**
